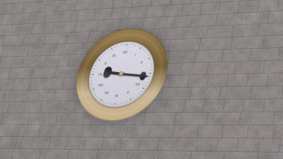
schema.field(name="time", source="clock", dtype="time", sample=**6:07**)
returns **9:16**
